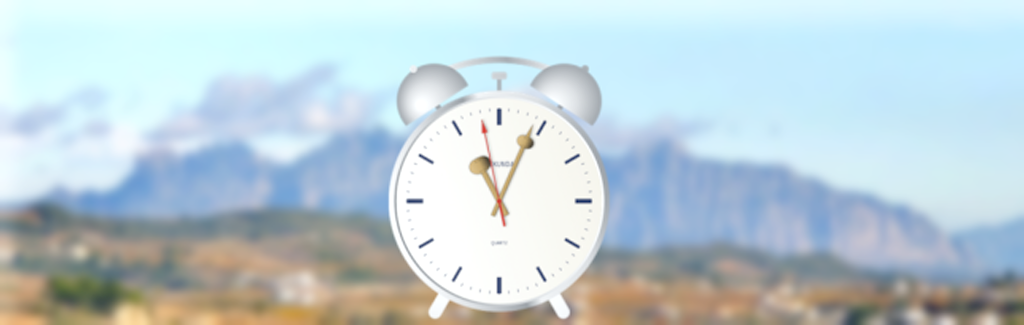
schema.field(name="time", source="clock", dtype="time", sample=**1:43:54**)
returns **11:03:58**
